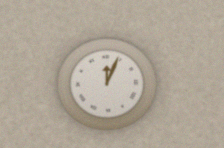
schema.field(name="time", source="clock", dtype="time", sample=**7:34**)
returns **12:04**
